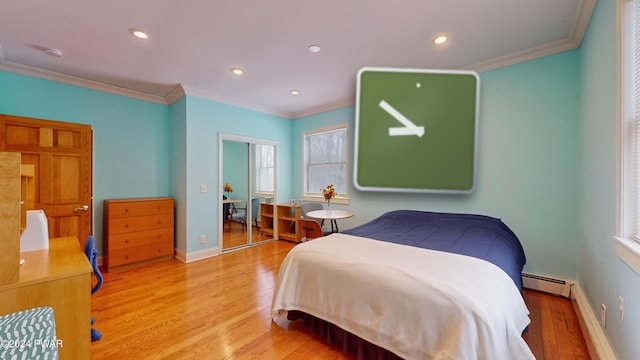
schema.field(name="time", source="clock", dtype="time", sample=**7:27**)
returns **8:51**
